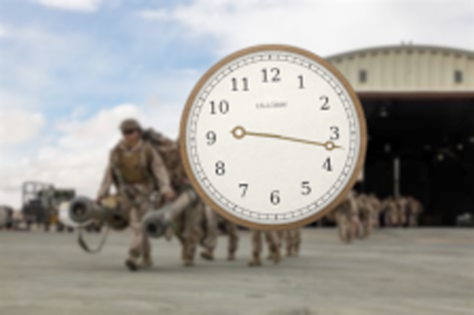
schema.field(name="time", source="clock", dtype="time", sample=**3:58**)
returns **9:17**
